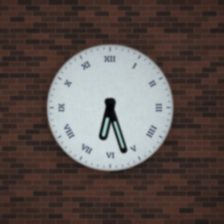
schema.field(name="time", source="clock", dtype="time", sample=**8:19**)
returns **6:27**
